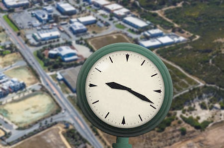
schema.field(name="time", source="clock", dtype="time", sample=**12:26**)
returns **9:19**
